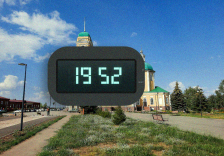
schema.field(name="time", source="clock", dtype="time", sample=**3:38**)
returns **19:52**
